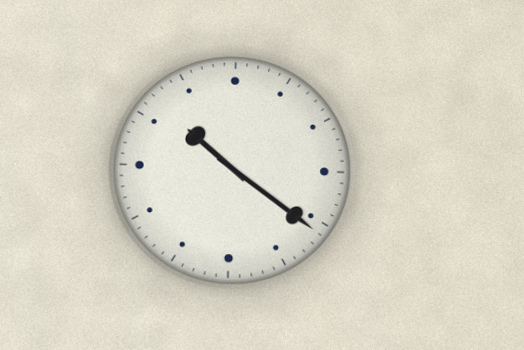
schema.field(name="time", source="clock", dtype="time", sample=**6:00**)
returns **10:21**
